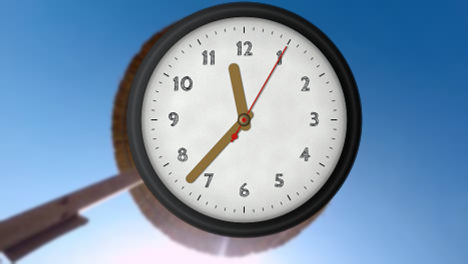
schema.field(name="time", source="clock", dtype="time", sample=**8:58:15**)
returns **11:37:05**
